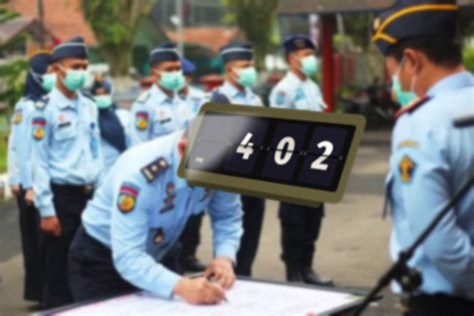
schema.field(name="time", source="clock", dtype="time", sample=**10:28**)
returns **4:02**
